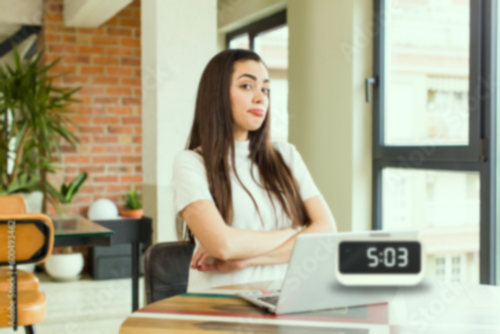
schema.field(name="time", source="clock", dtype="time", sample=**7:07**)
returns **5:03**
